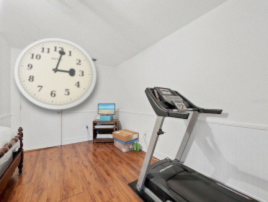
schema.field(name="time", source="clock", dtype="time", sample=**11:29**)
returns **3:02**
